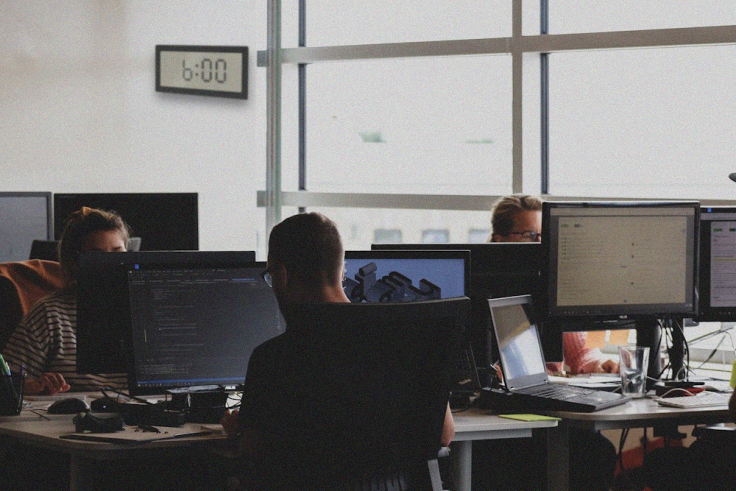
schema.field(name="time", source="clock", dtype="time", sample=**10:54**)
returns **6:00**
